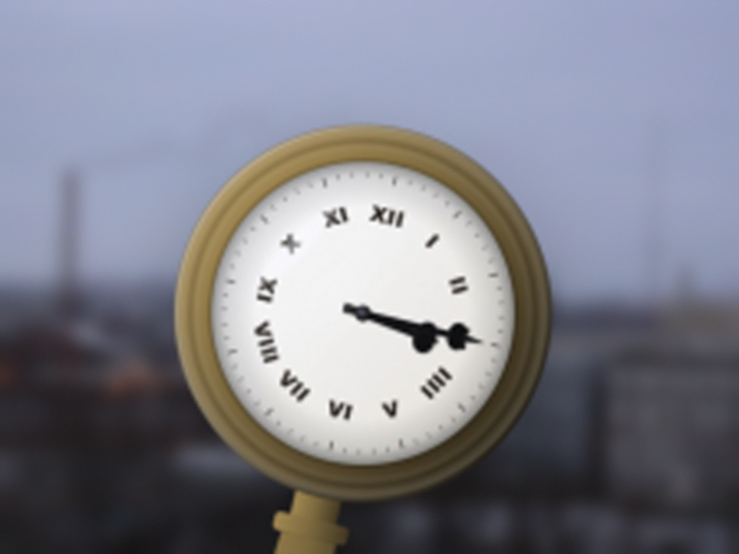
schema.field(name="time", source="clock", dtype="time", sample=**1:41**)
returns **3:15**
